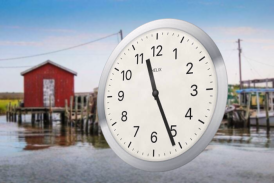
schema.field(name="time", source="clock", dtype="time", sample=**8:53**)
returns **11:26**
